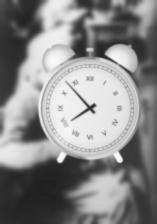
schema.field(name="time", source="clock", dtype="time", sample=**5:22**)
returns **7:53**
